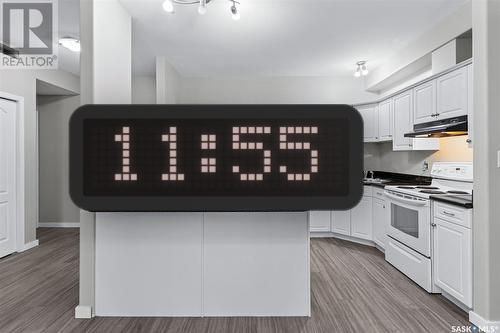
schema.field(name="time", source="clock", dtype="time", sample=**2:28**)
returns **11:55**
